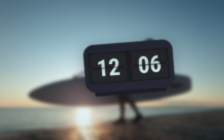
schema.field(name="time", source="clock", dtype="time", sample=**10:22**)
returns **12:06**
